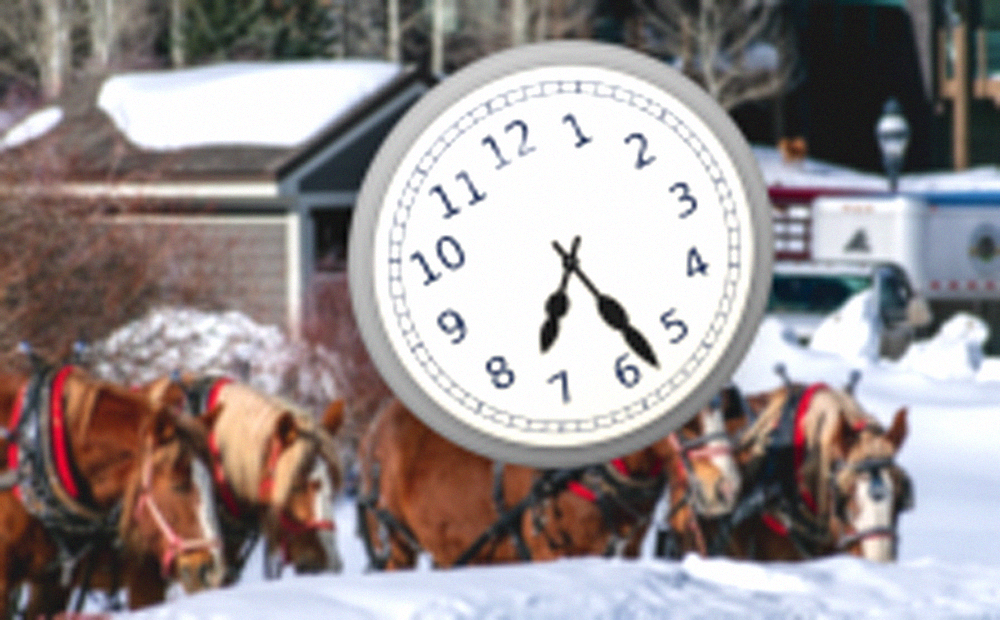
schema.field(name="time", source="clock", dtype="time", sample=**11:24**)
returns **7:28**
